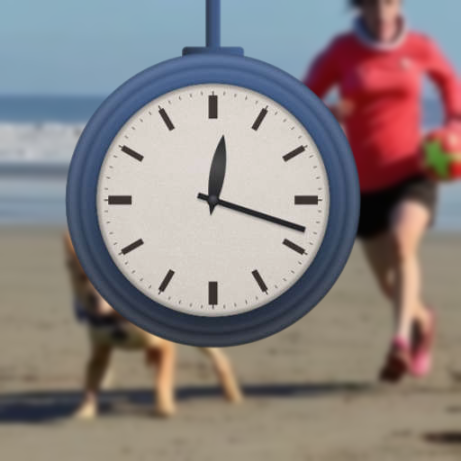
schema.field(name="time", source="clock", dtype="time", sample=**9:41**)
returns **12:18**
